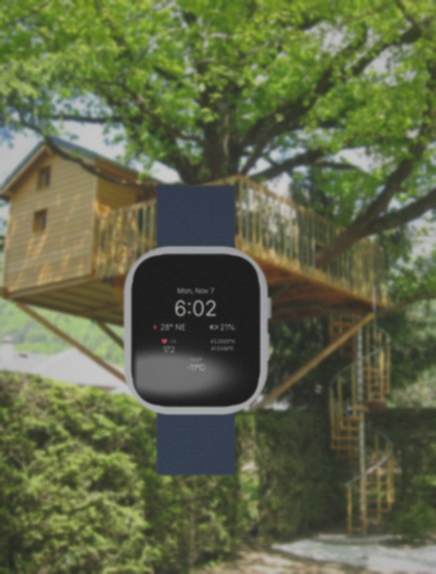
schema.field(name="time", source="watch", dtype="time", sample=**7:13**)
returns **6:02**
